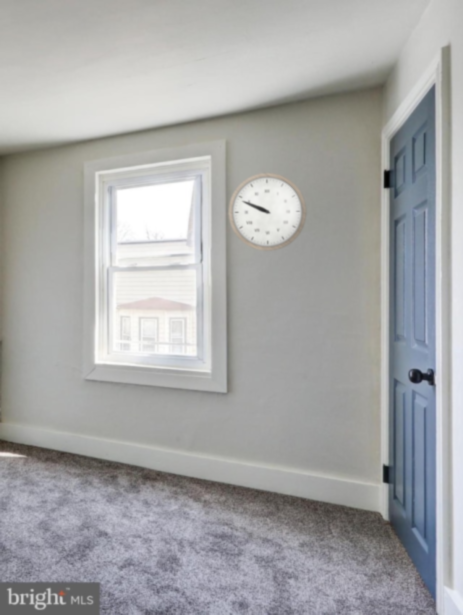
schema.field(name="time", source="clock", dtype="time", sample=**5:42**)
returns **9:49**
